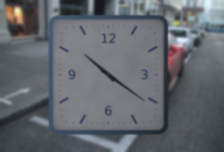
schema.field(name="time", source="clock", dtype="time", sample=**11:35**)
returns **10:21**
